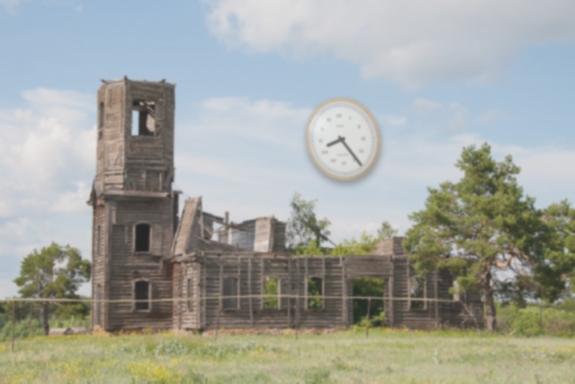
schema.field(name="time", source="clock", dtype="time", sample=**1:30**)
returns **8:24**
